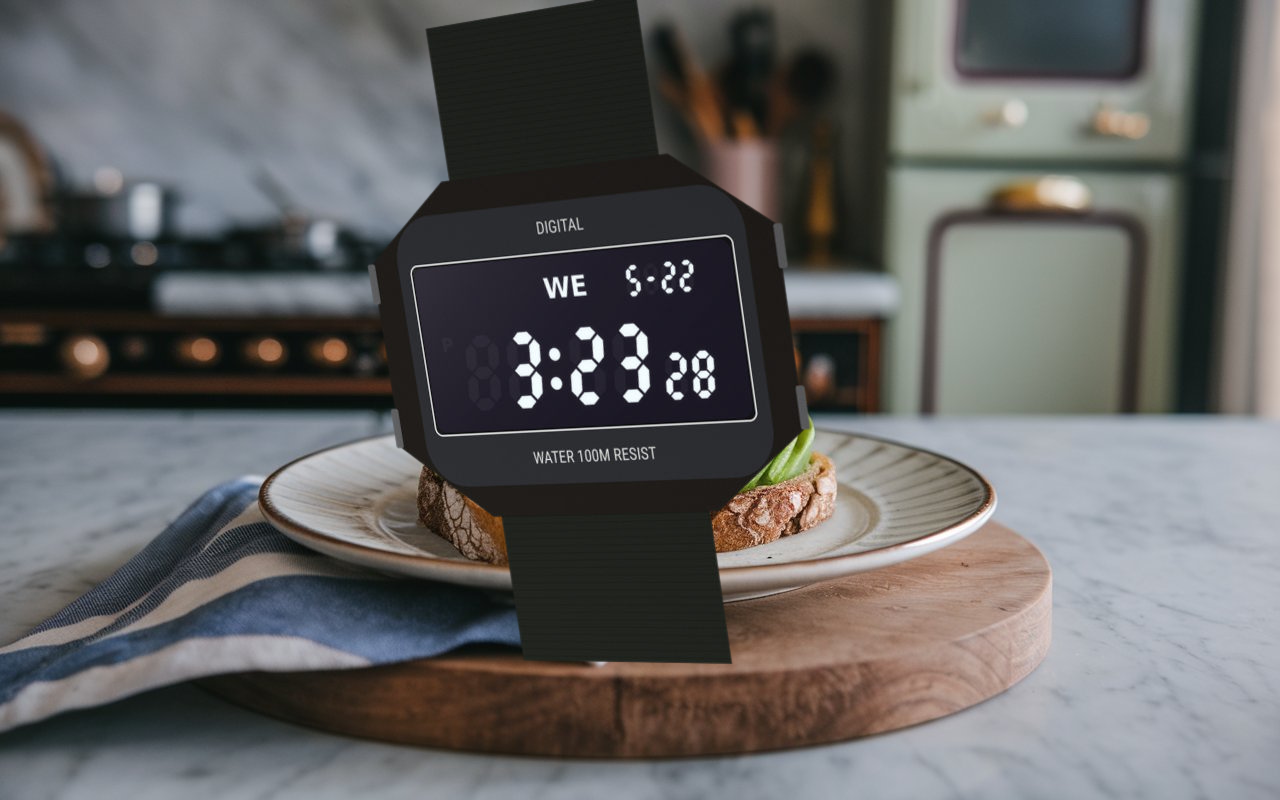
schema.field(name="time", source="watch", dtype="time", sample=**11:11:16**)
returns **3:23:28**
